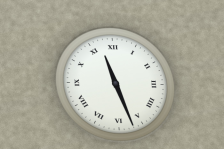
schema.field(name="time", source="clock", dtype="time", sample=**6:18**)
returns **11:27**
